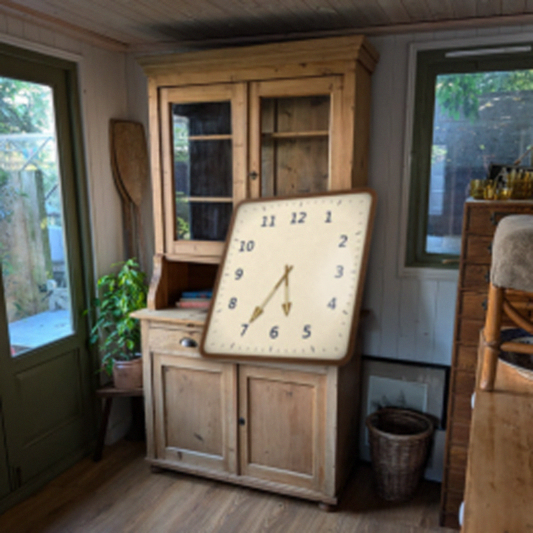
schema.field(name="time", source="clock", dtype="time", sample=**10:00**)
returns **5:35**
